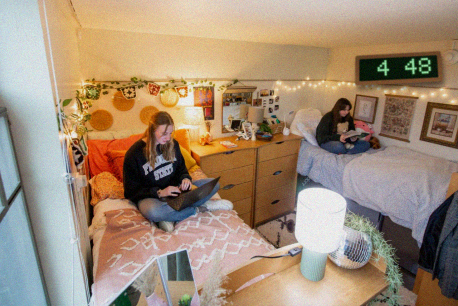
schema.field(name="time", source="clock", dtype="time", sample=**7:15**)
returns **4:48**
